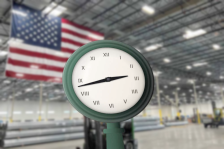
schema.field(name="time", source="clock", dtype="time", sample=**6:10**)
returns **2:43**
